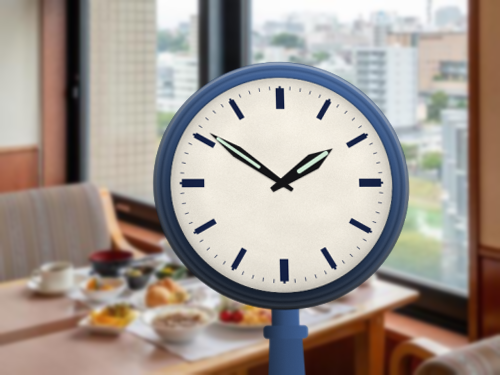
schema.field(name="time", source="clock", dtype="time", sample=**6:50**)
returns **1:51**
